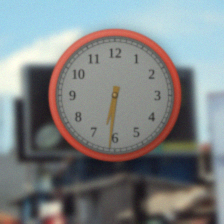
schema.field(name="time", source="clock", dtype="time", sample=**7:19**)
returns **6:31**
